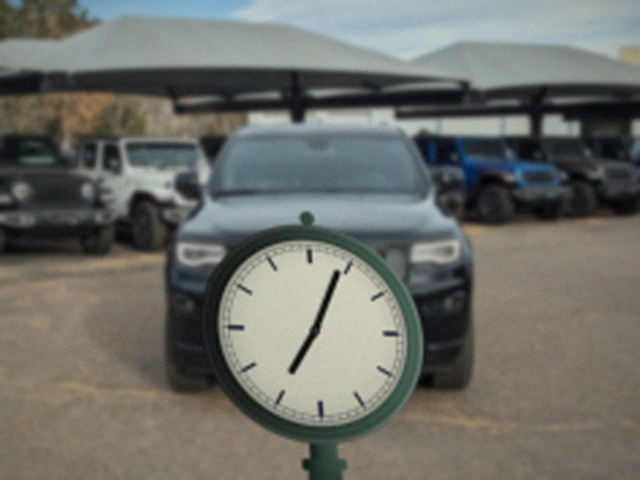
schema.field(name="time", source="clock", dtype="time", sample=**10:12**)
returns **7:04**
